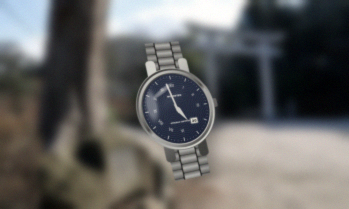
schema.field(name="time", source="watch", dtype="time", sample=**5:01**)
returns **4:58**
